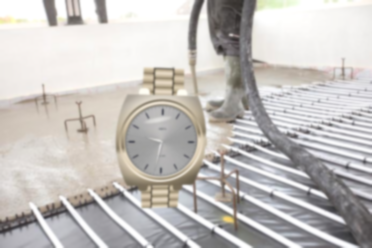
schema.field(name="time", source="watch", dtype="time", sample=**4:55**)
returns **9:32**
